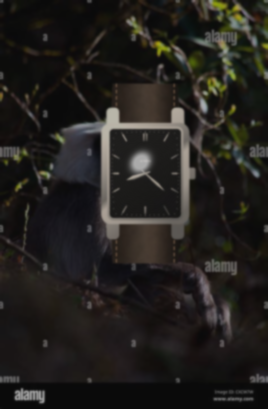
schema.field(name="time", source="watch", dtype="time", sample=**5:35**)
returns **8:22**
